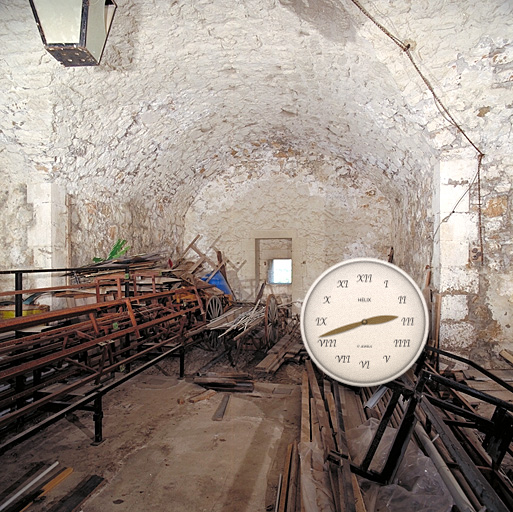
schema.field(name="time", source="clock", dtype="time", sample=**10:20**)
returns **2:42**
